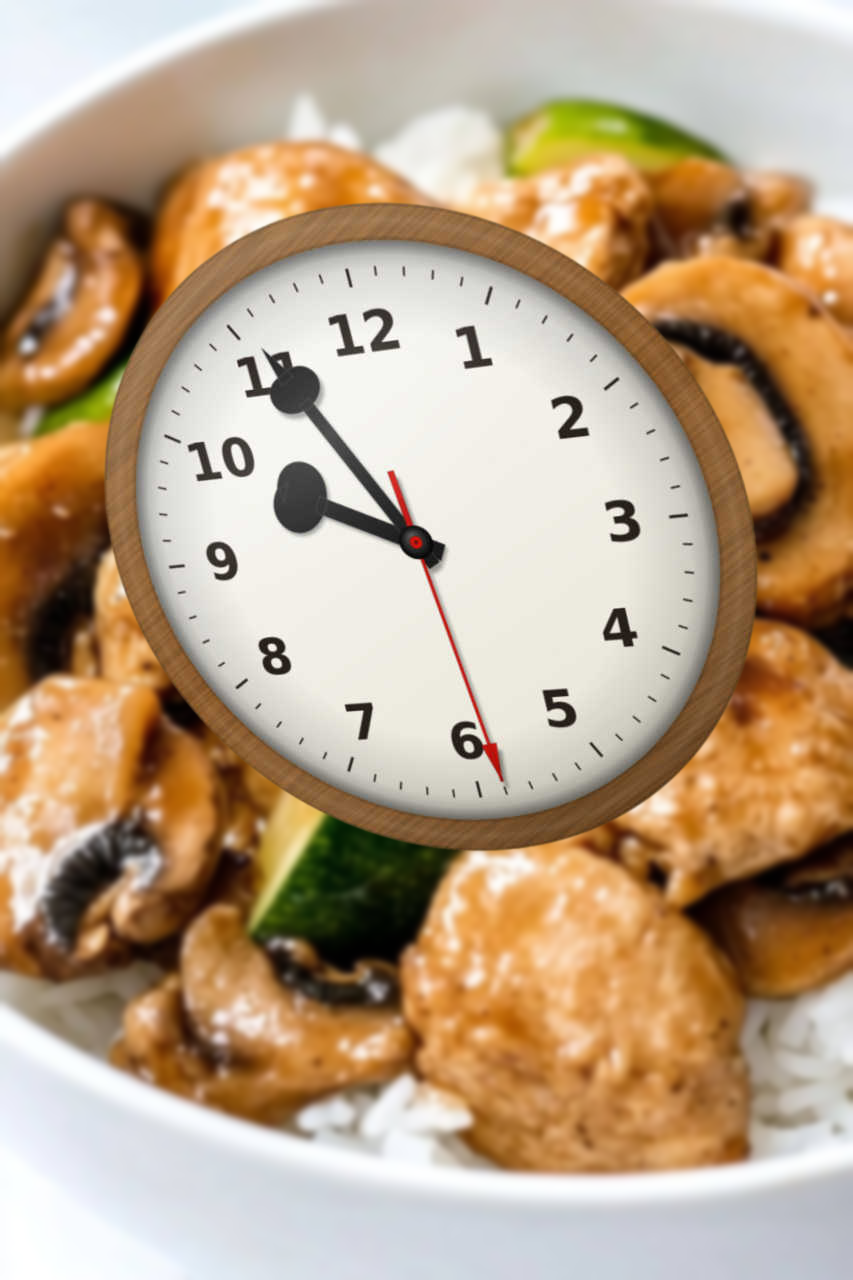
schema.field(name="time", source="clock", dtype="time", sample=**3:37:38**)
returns **9:55:29**
